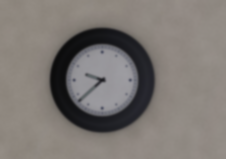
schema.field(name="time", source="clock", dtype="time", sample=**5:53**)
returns **9:38**
